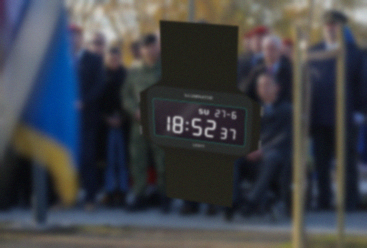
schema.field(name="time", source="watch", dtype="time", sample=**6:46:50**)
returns **18:52:37**
